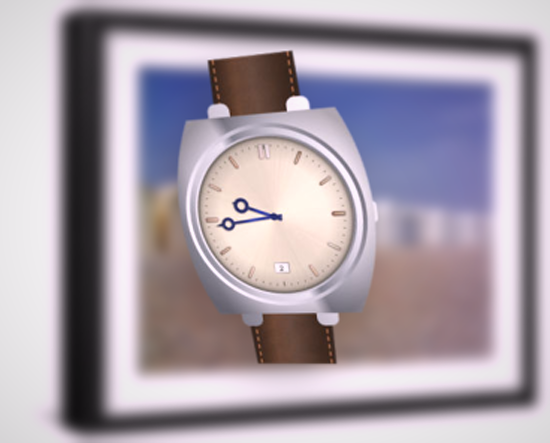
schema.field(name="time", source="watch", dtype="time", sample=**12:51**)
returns **9:44**
